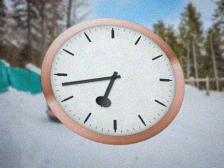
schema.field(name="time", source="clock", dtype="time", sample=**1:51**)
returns **6:43**
